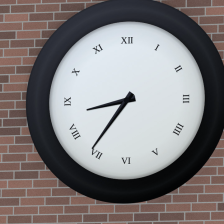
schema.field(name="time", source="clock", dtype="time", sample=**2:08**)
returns **8:36**
